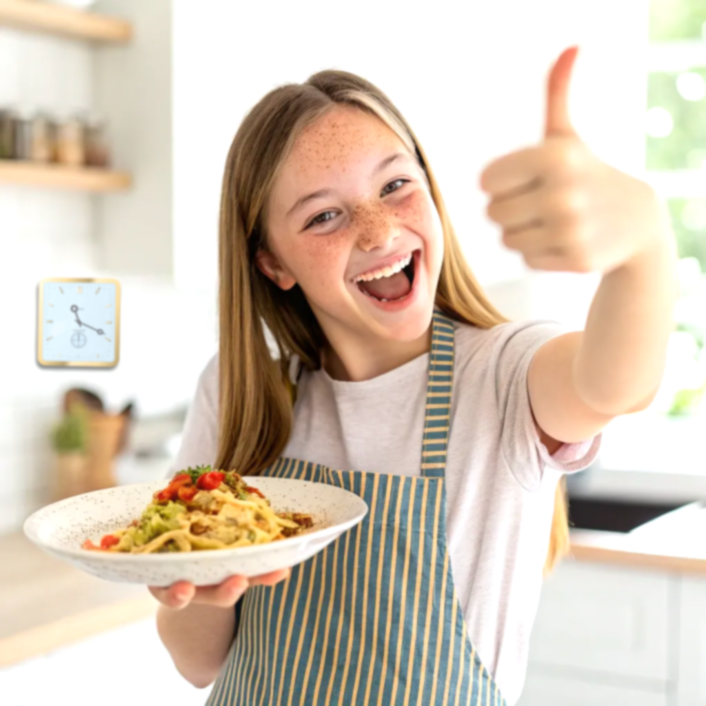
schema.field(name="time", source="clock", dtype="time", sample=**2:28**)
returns **11:19**
